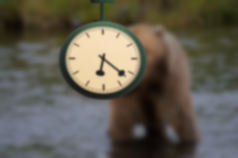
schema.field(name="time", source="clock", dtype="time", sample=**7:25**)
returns **6:22**
